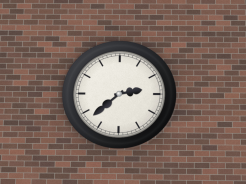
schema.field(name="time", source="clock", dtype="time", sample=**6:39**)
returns **2:38**
